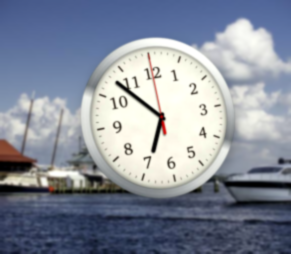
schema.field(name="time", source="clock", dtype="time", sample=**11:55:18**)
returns **6:53:00**
